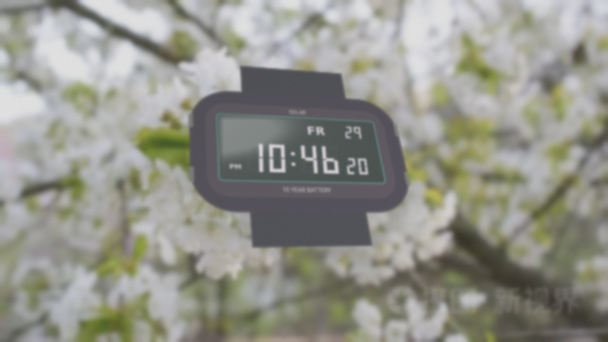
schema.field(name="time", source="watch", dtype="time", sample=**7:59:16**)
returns **10:46:20**
